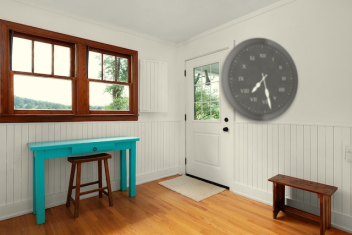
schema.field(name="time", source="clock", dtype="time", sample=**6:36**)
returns **7:28**
